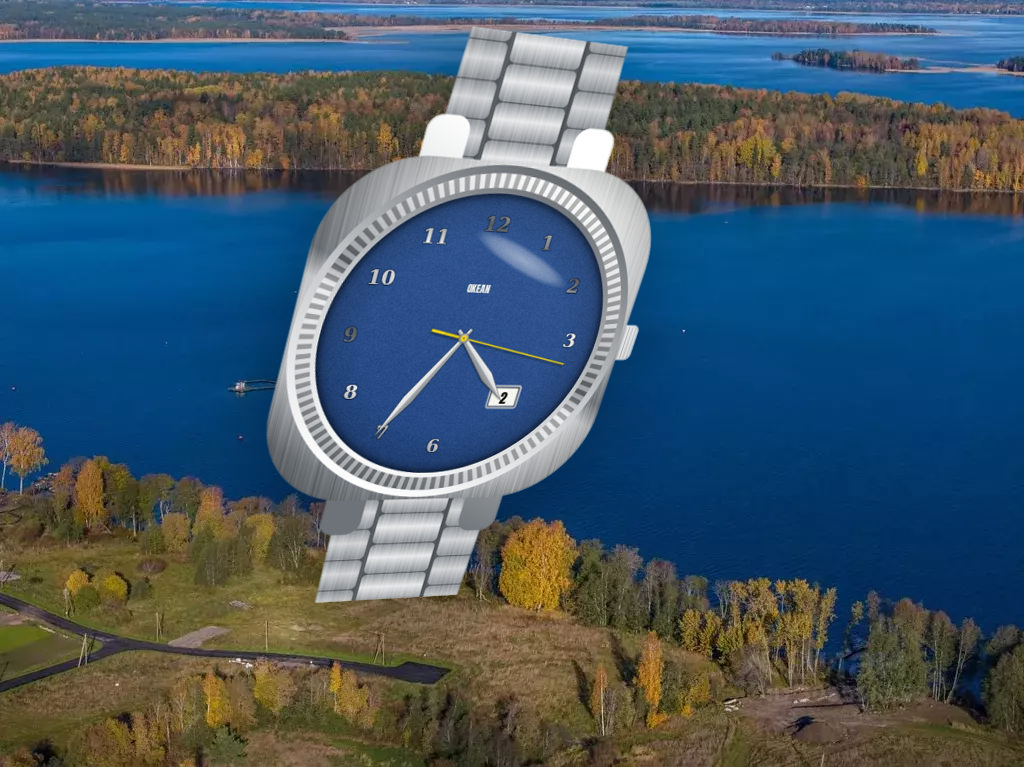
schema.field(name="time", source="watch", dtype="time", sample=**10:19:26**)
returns **4:35:17**
